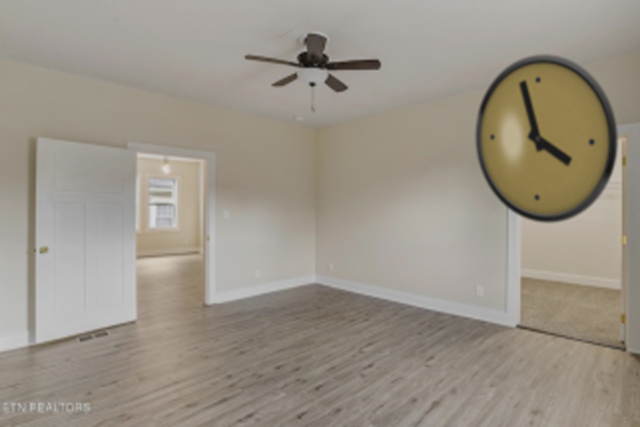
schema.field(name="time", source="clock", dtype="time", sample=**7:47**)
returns **3:57**
